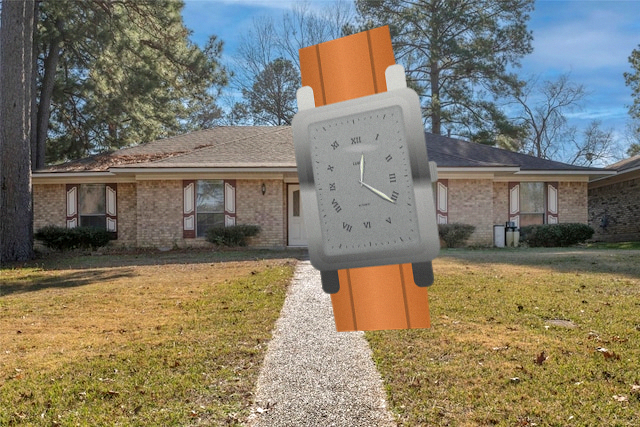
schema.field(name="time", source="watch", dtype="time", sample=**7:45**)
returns **12:21**
